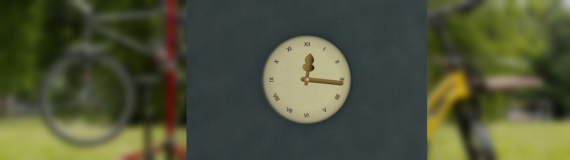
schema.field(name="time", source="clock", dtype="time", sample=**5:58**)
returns **12:16**
